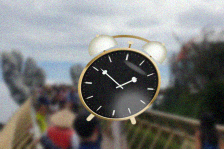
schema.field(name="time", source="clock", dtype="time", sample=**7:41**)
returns **1:51**
